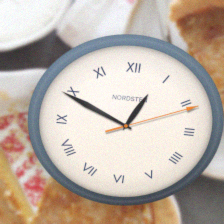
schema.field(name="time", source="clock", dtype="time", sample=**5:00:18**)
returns **12:49:11**
